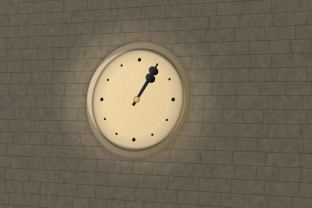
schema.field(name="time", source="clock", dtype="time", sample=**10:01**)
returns **1:05**
